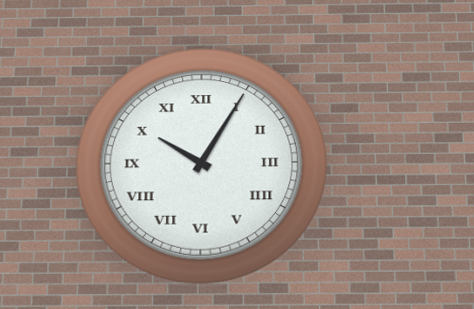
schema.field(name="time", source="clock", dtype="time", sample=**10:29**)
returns **10:05**
